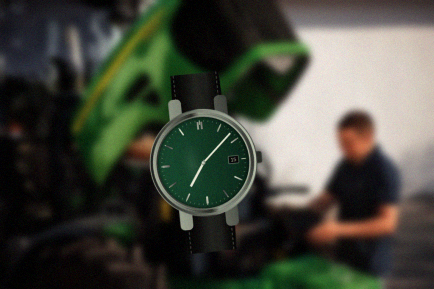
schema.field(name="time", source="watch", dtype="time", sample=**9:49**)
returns **7:08**
